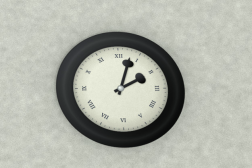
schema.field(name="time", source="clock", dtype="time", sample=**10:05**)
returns **2:03**
